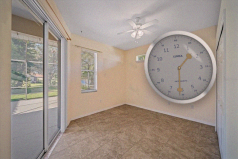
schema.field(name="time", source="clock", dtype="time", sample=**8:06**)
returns **1:31**
